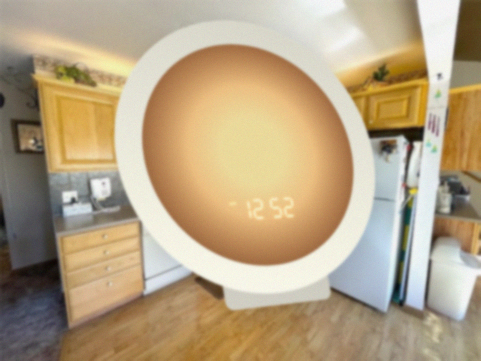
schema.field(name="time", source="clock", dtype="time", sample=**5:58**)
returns **12:52**
